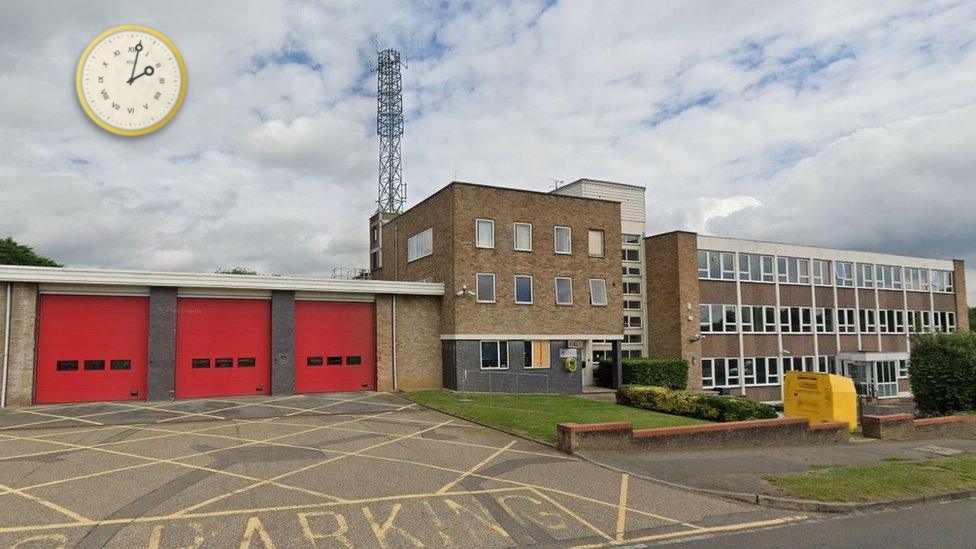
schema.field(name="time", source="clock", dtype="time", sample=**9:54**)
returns **2:02**
